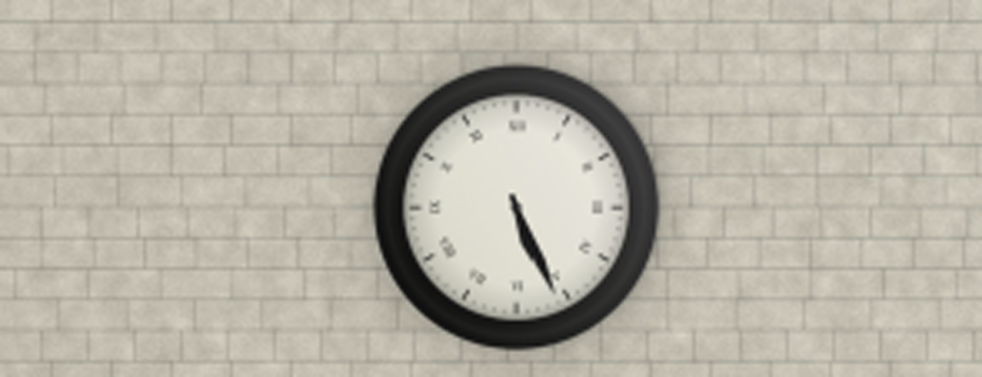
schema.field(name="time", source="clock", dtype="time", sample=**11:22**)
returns **5:26**
